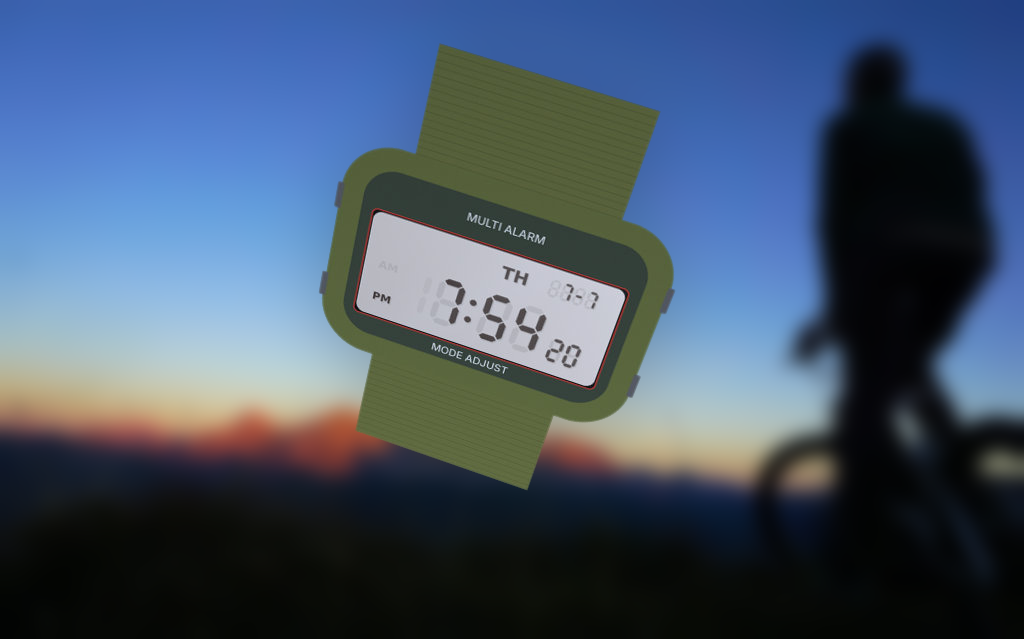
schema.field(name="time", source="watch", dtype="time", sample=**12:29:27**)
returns **7:54:20**
